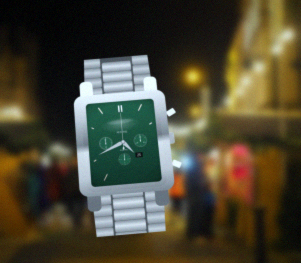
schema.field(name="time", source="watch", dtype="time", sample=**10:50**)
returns **4:41**
